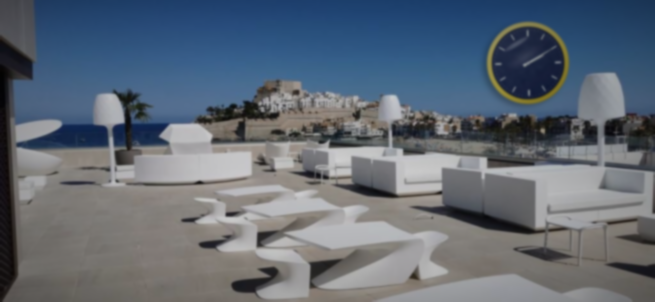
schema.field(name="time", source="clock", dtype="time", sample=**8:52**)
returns **2:10**
